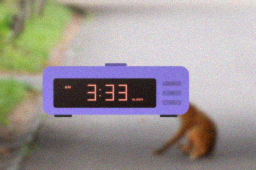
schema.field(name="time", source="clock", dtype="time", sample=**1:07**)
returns **3:33**
